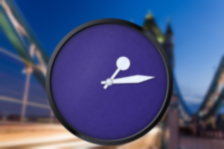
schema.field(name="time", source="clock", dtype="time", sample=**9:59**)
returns **1:14**
